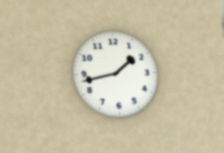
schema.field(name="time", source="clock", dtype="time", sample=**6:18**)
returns **1:43**
